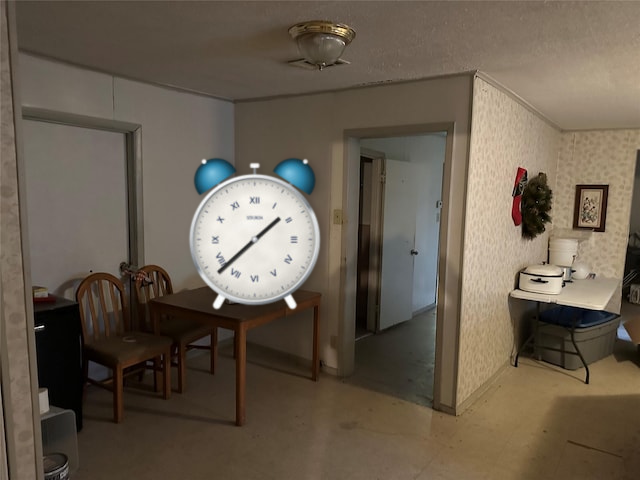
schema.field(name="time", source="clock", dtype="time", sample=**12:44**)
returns **1:38**
